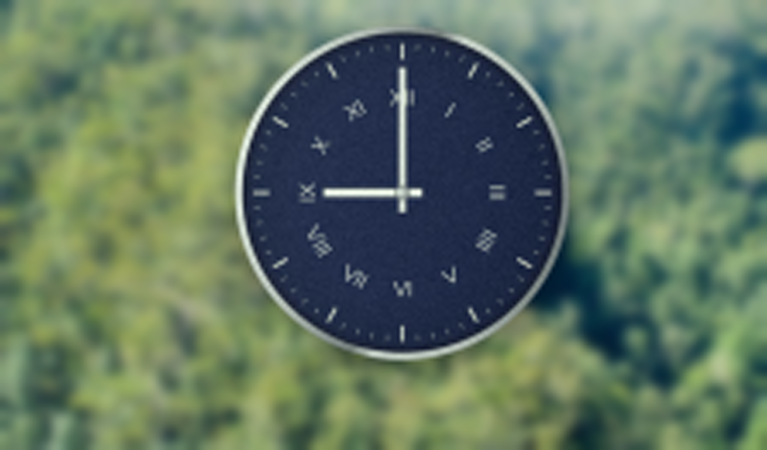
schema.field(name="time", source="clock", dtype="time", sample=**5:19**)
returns **9:00**
